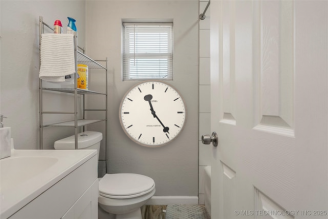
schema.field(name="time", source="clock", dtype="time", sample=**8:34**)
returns **11:24**
